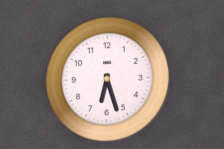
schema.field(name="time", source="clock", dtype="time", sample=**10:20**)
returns **6:27**
